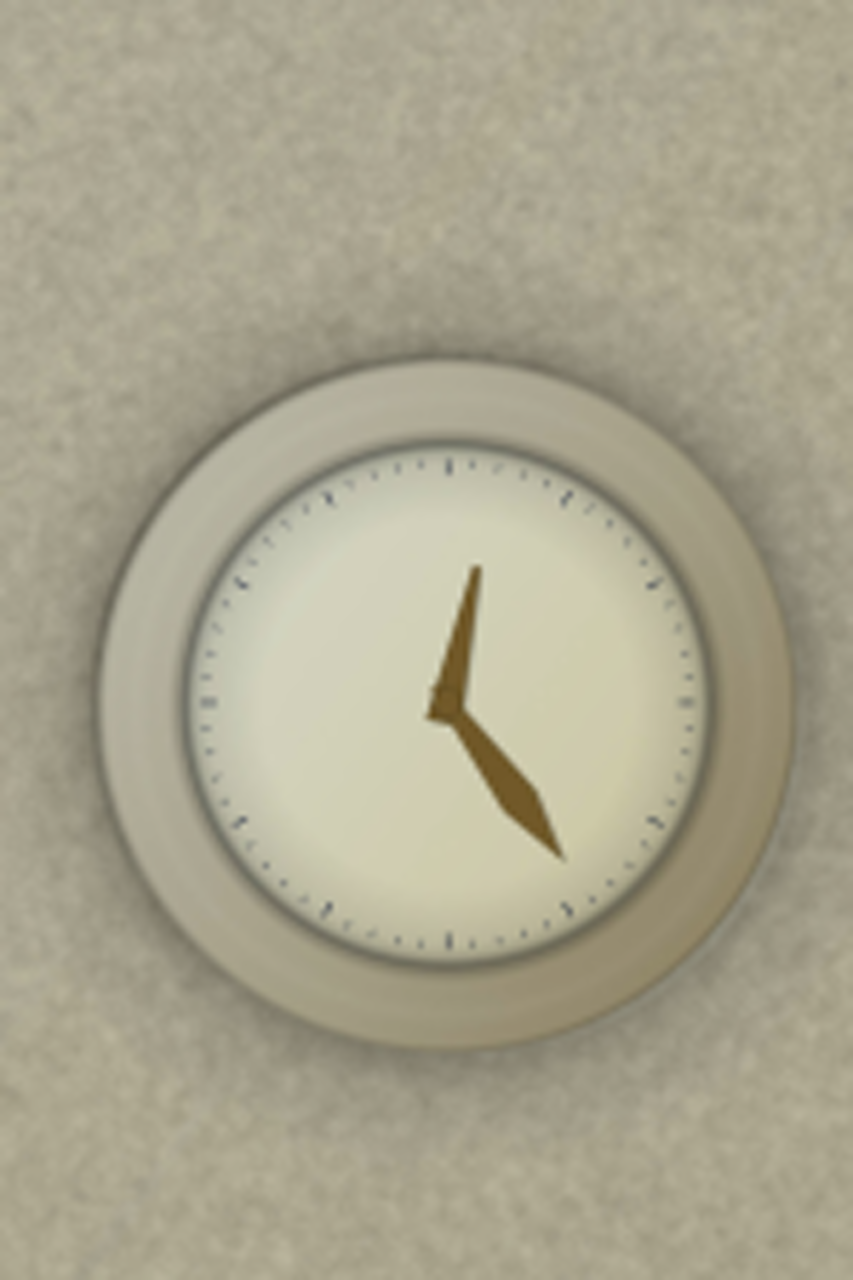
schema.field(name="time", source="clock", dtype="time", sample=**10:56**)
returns **12:24**
